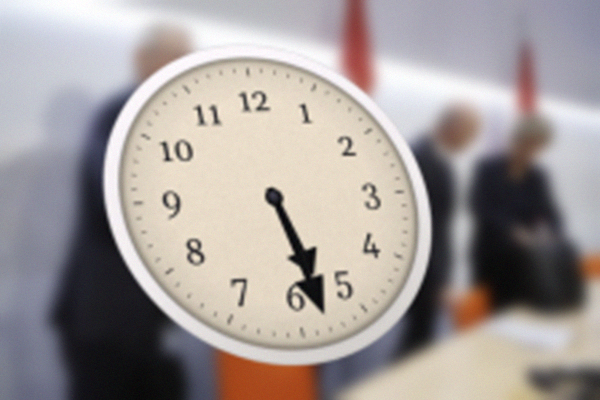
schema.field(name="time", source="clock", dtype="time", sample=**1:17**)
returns **5:28**
